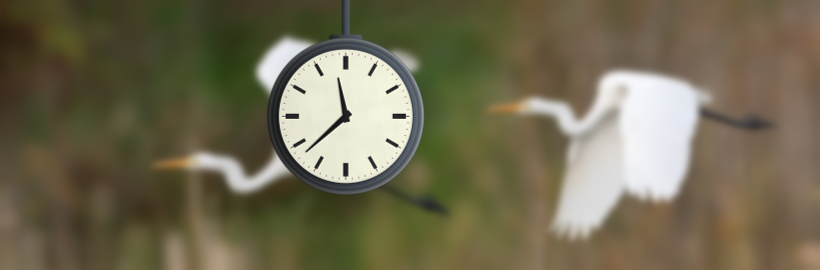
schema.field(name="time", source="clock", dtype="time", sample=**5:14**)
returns **11:38**
